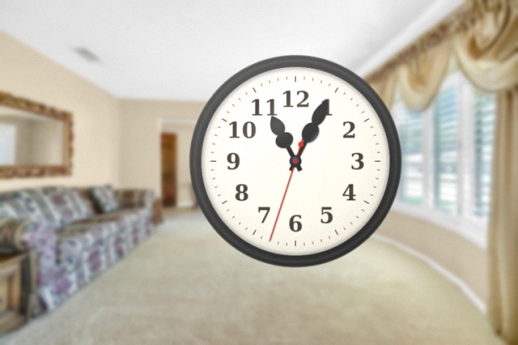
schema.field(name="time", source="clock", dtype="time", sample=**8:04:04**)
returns **11:04:33**
